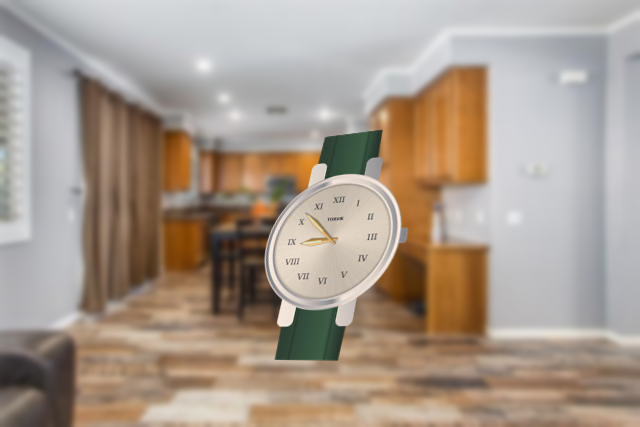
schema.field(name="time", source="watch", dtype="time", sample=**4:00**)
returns **8:52**
